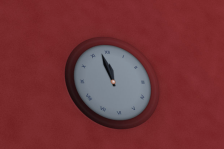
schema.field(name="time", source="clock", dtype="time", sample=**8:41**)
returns **11:58**
